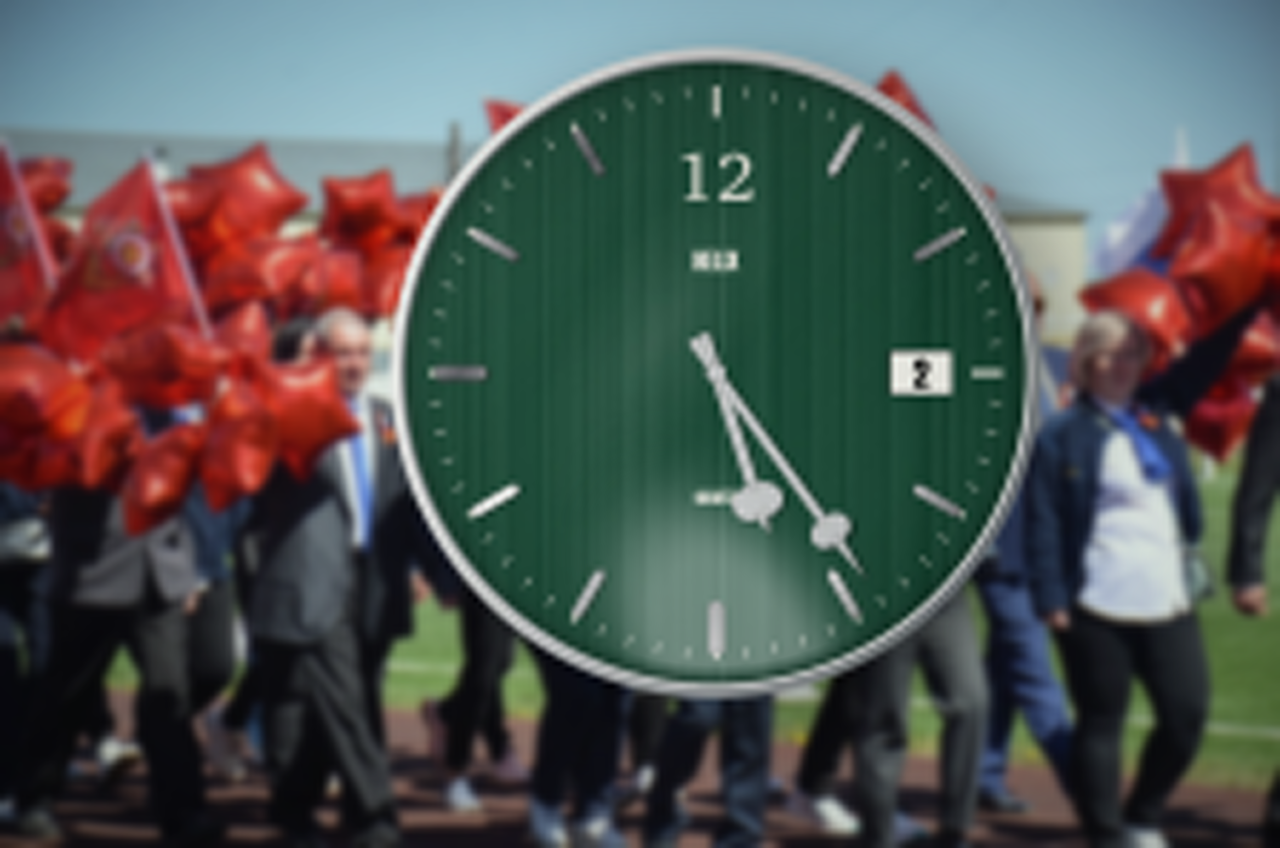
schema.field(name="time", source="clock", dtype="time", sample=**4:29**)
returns **5:24**
